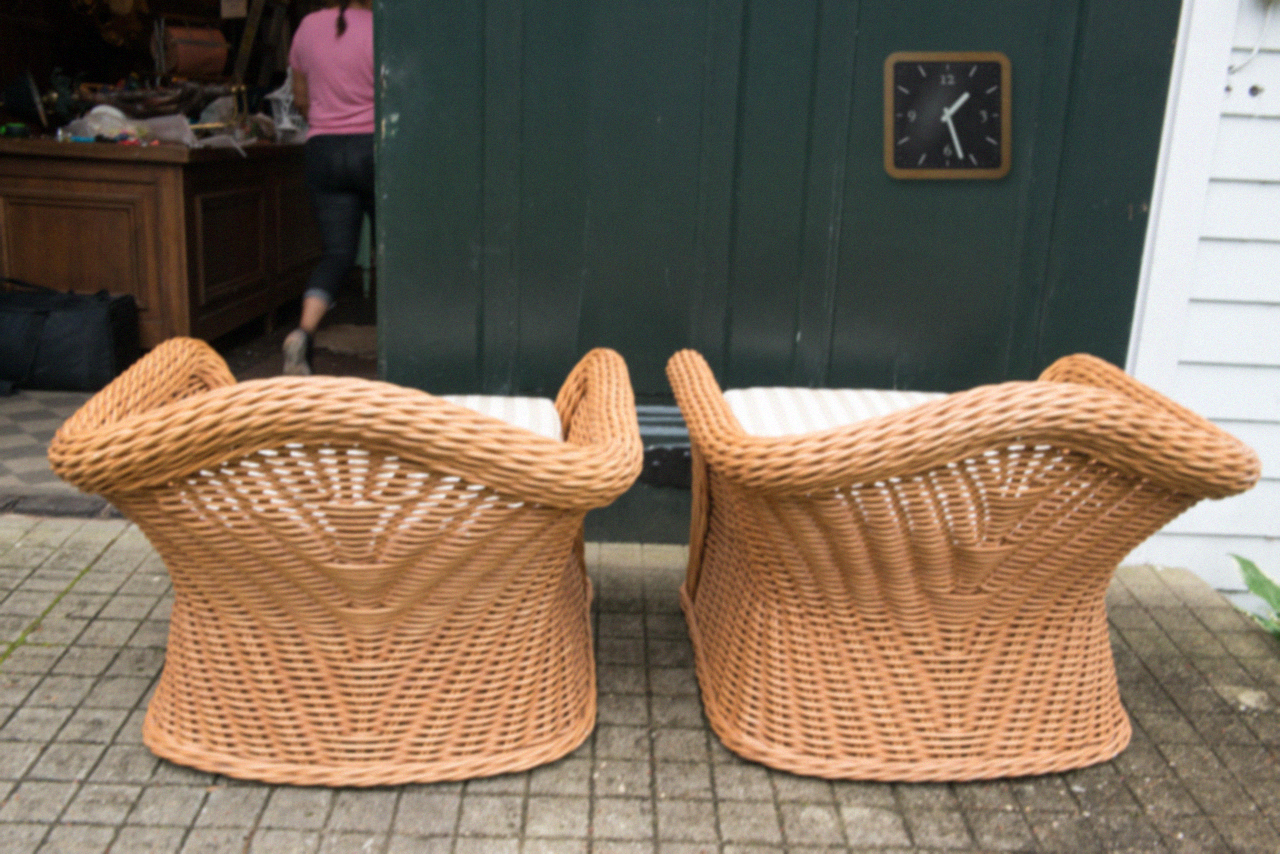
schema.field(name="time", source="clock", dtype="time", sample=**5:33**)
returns **1:27**
